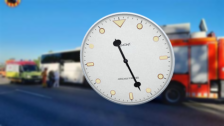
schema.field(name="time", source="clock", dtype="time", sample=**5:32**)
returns **11:27**
